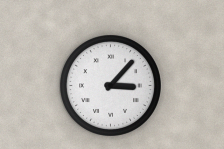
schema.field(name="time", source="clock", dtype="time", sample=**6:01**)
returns **3:07**
